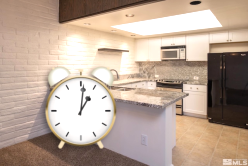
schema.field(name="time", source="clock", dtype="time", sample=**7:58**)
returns **1:01**
